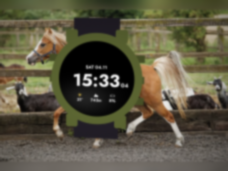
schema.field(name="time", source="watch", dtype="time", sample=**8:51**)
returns **15:33**
